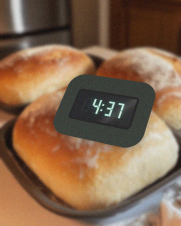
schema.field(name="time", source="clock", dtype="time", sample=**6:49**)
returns **4:37**
